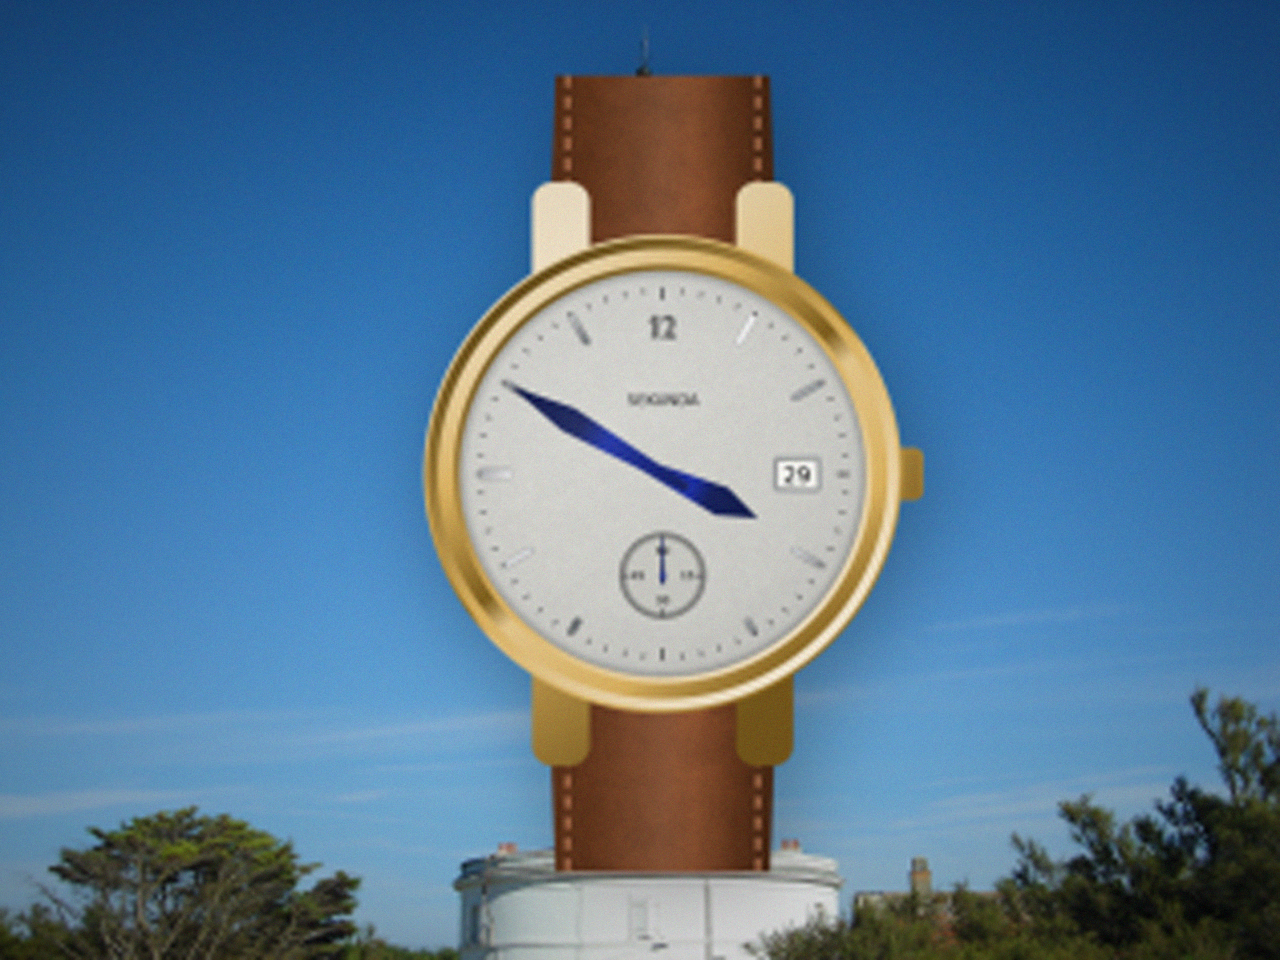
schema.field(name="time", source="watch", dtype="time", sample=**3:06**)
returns **3:50**
